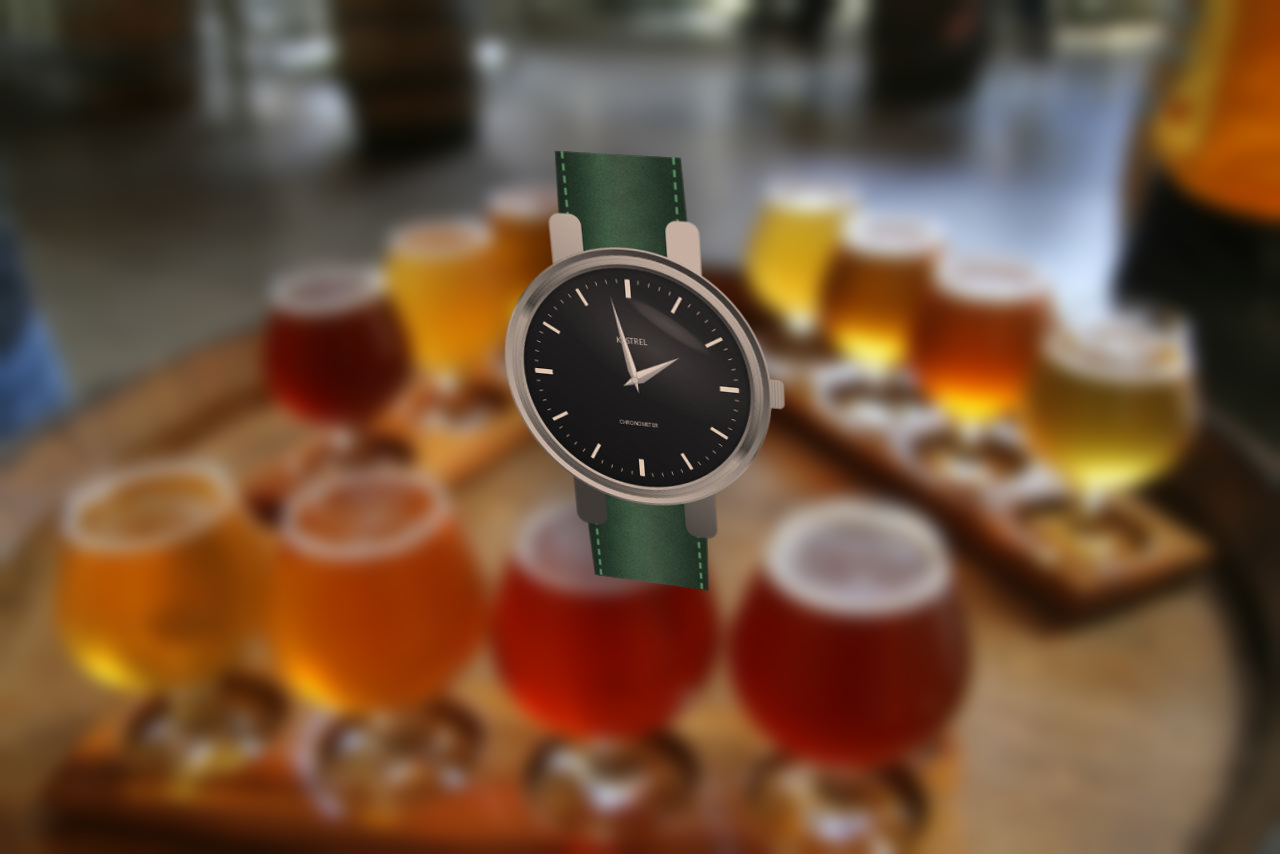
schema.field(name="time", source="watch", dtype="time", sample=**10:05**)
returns **1:58**
